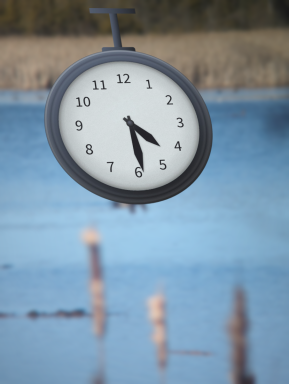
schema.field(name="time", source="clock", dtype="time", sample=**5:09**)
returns **4:29**
